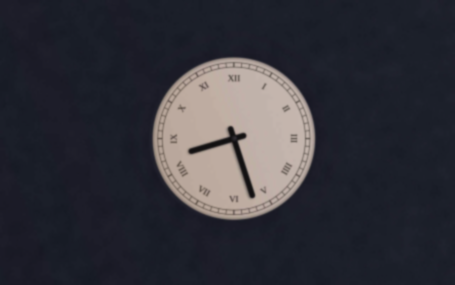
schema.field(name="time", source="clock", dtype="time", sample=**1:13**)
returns **8:27**
